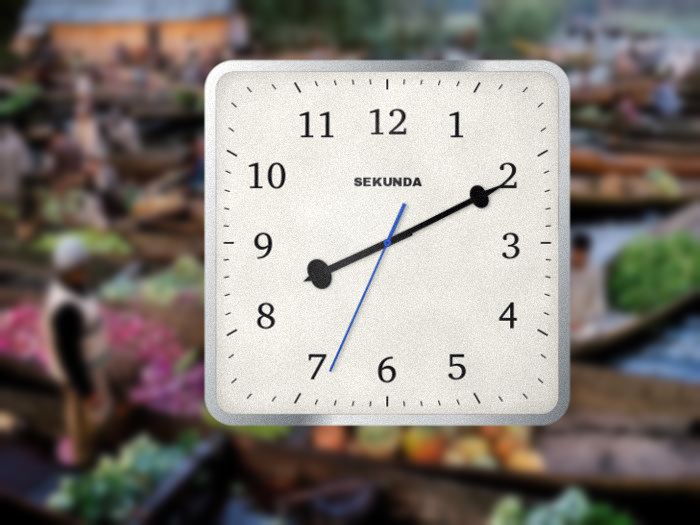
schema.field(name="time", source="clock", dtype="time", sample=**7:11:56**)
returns **8:10:34**
